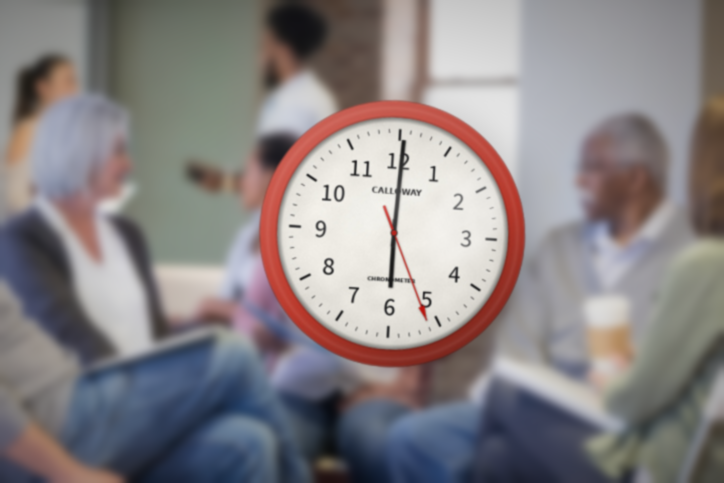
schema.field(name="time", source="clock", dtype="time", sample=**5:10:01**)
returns **6:00:26**
